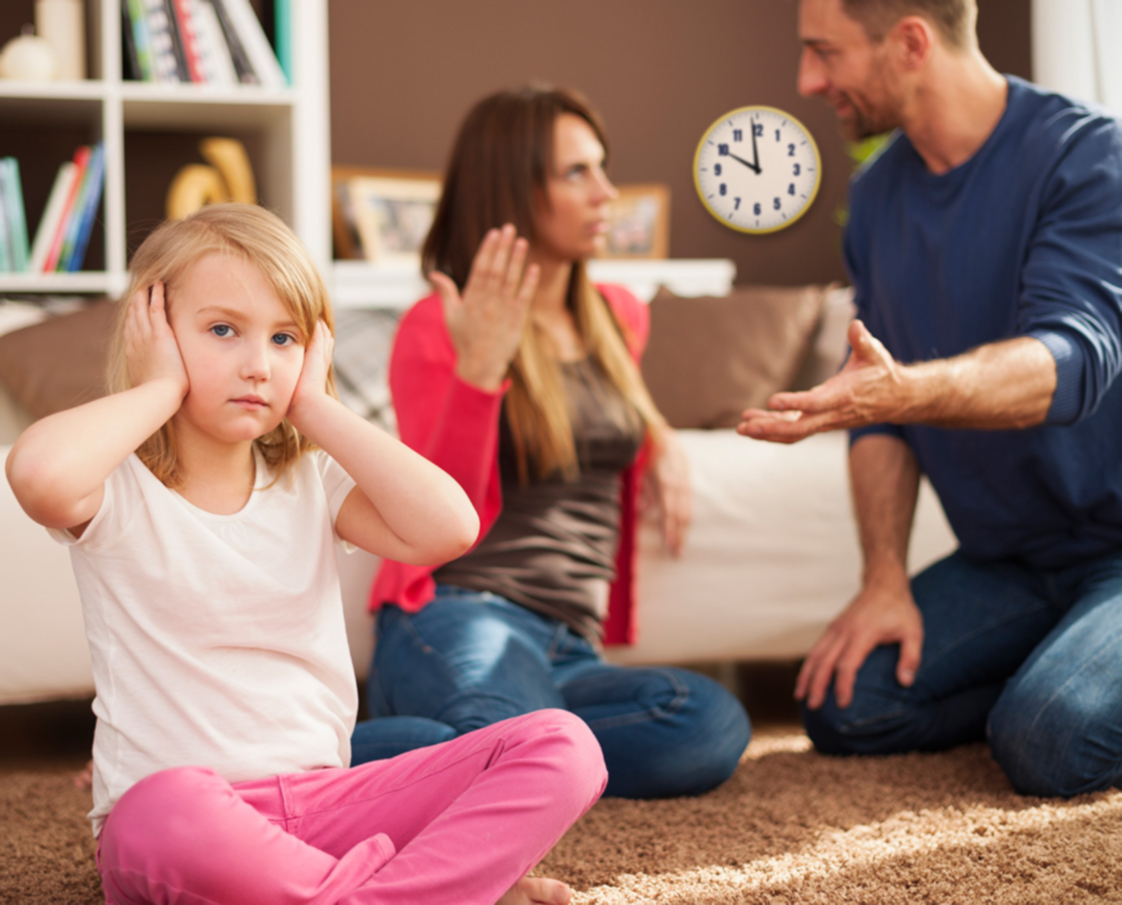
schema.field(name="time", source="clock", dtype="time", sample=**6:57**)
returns **9:59**
